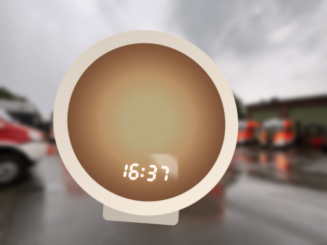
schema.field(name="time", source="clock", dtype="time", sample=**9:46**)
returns **16:37**
